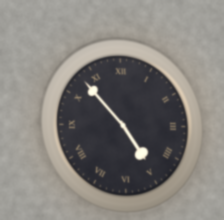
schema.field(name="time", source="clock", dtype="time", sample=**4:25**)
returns **4:53**
